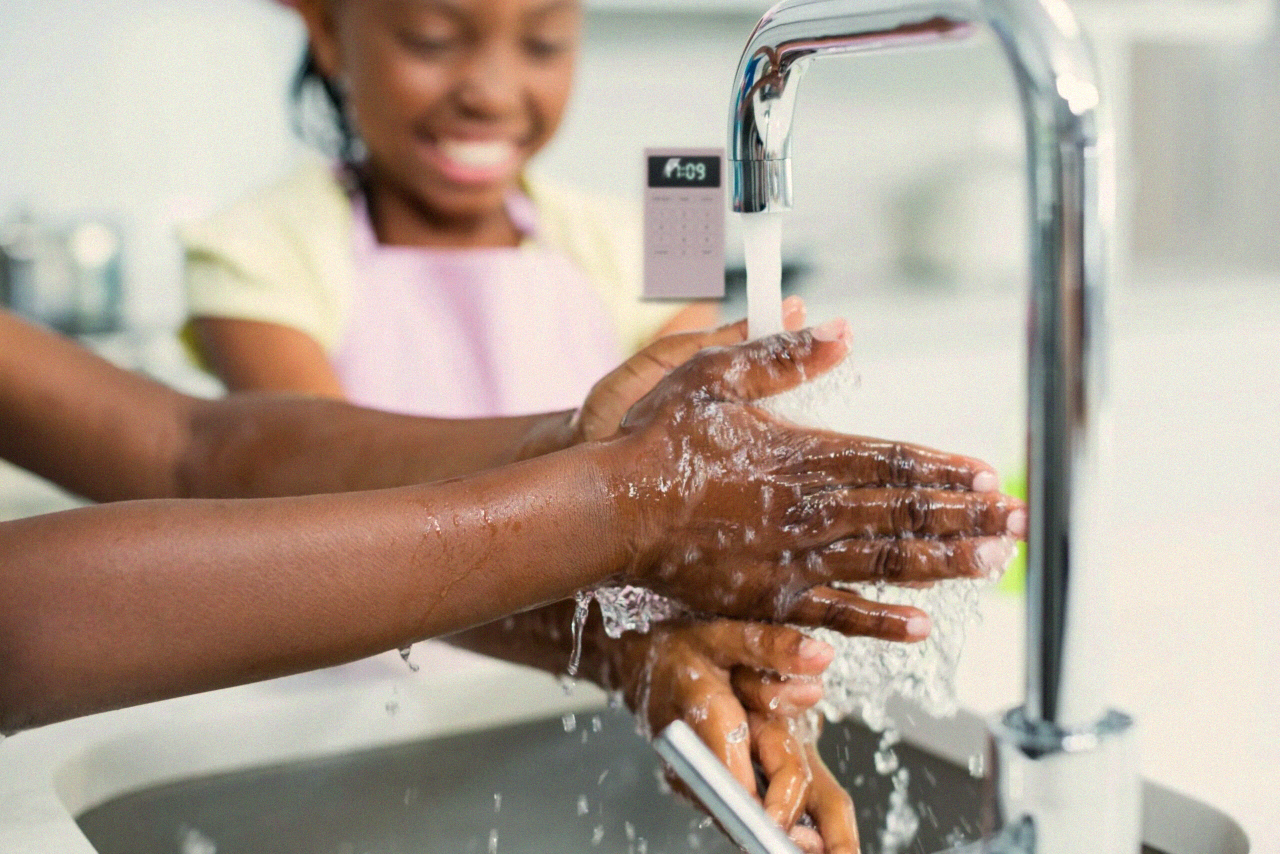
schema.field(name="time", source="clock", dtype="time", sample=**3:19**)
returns **17:09**
